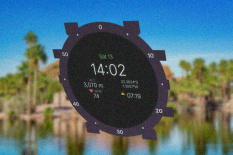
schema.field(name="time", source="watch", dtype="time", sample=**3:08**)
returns **14:02**
